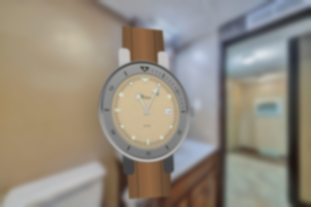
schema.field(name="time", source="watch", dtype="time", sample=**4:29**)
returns **11:05**
